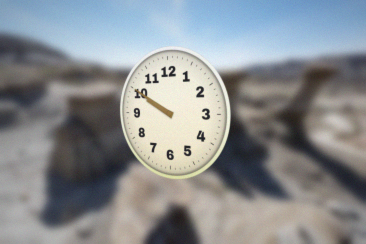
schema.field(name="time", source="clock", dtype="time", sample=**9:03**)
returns **9:50**
